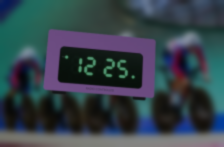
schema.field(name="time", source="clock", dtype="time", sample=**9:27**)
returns **12:25**
